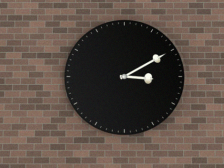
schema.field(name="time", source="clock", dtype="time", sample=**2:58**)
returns **3:10**
